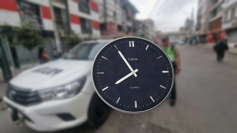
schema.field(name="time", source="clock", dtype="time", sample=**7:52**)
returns **7:55**
